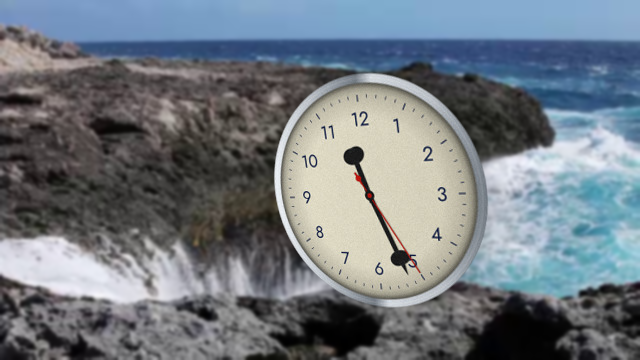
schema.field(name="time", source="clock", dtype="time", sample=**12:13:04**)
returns **11:26:25**
